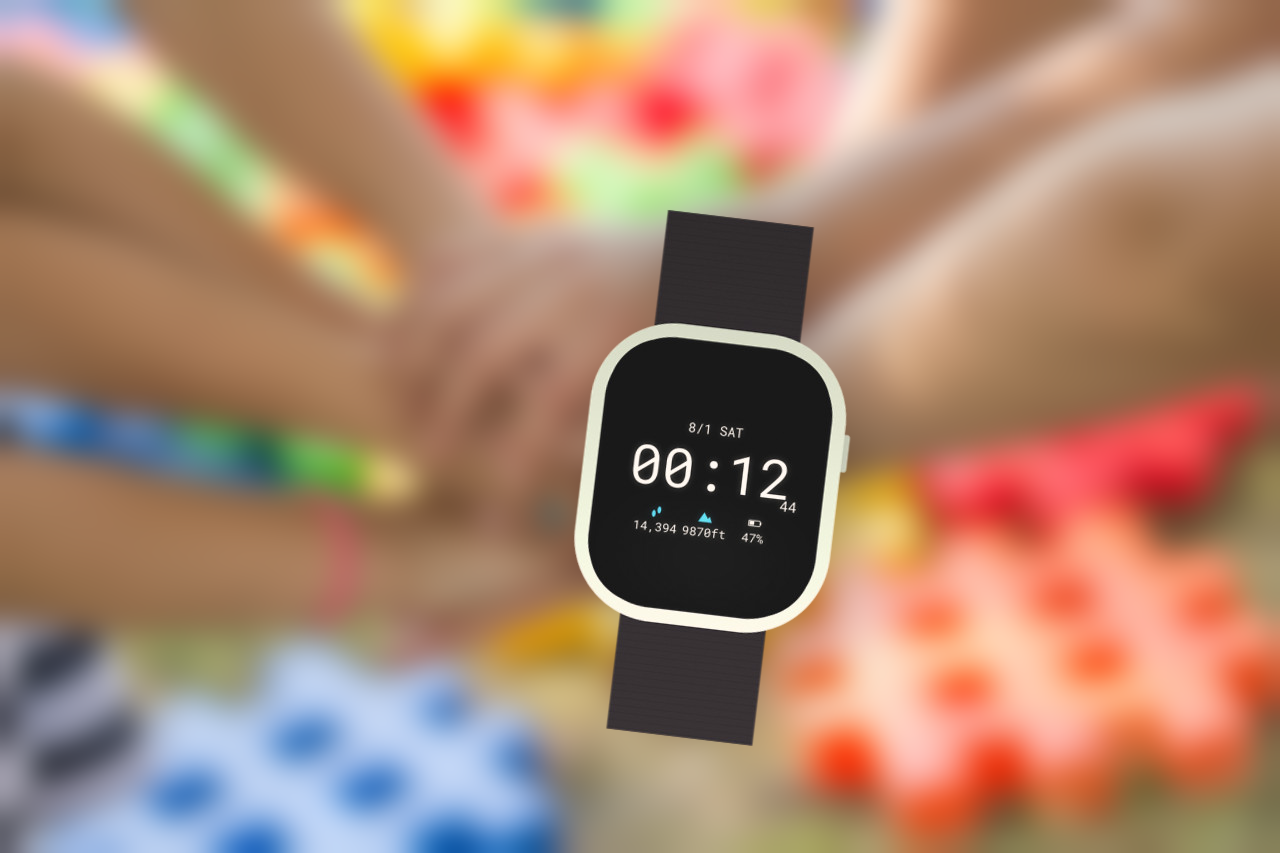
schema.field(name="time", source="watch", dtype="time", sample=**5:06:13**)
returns **0:12:44**
